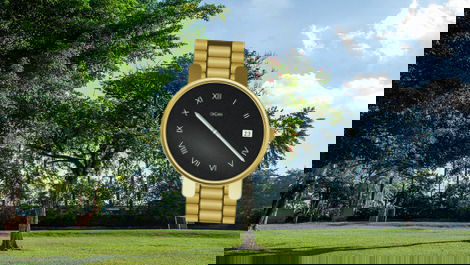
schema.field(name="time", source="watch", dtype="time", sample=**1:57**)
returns **10:22**
